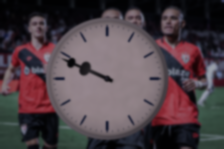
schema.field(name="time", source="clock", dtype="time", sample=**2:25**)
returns **9:49**
